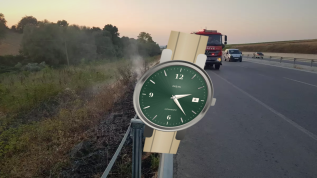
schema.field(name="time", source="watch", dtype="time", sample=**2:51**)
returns **2:23**
